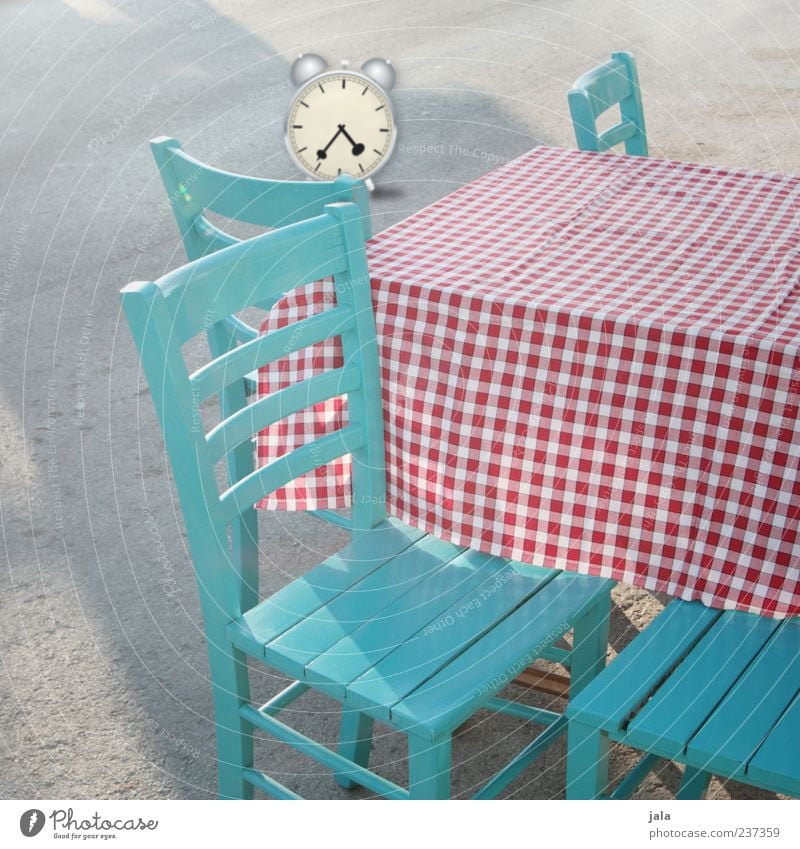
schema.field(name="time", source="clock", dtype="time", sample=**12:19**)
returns **4:36**
